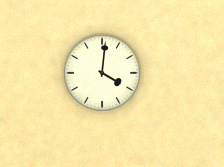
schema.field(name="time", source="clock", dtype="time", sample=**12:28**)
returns **4:01**
